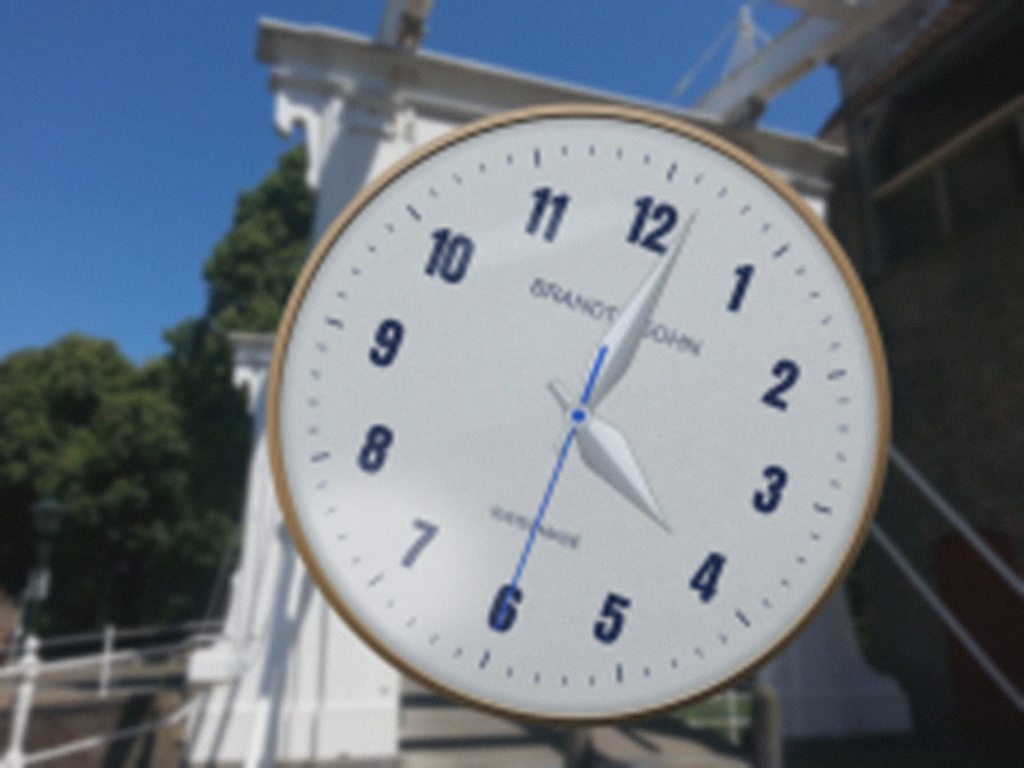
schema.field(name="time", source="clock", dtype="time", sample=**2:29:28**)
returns **4:01:30**
